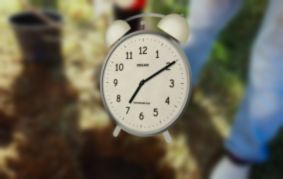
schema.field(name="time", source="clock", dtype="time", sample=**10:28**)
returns **7:10**
